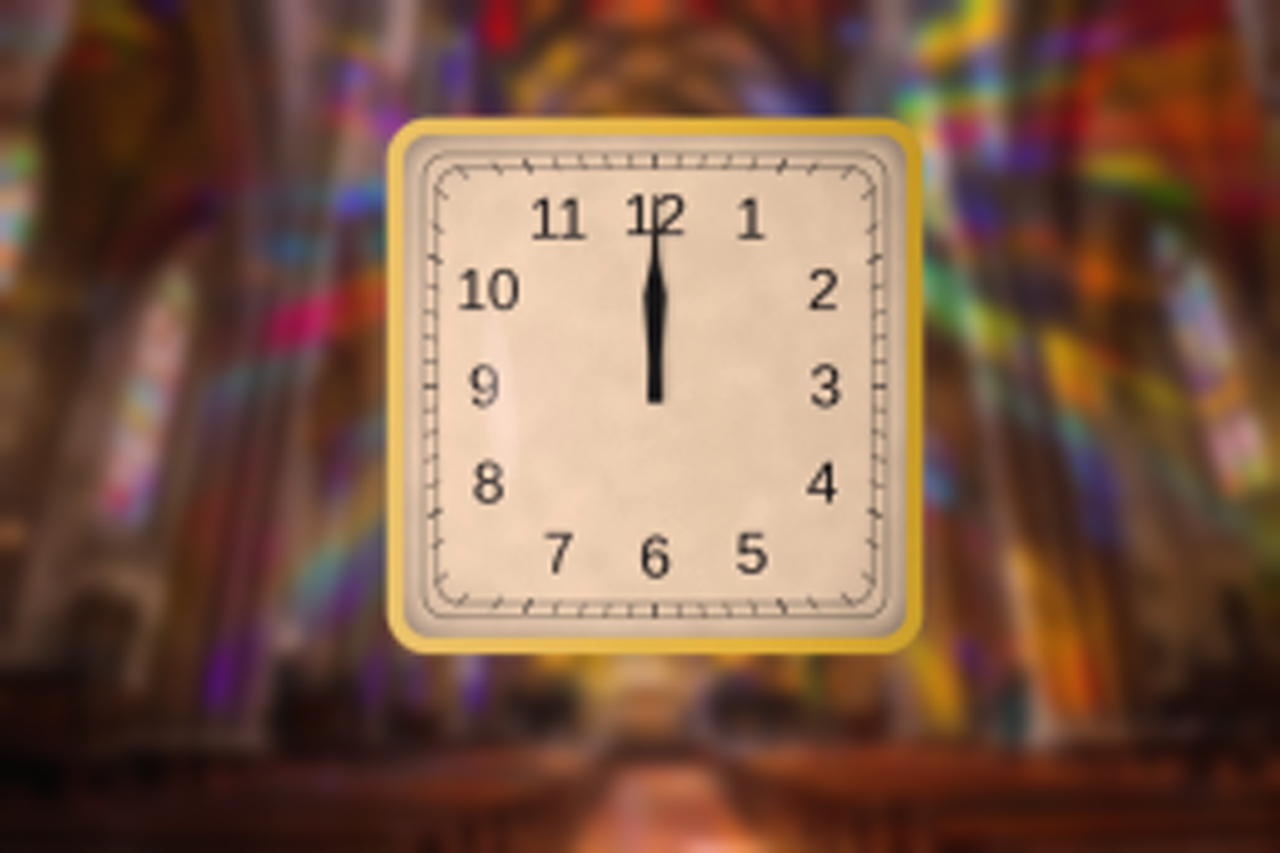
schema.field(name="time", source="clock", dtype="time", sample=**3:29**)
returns **12:00**
